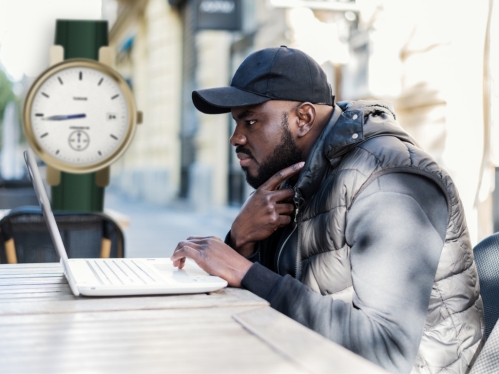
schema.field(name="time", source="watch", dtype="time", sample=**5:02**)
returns **8:44**
